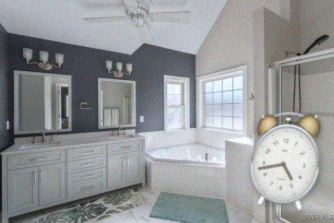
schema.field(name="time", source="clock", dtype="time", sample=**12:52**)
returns **4:43**
